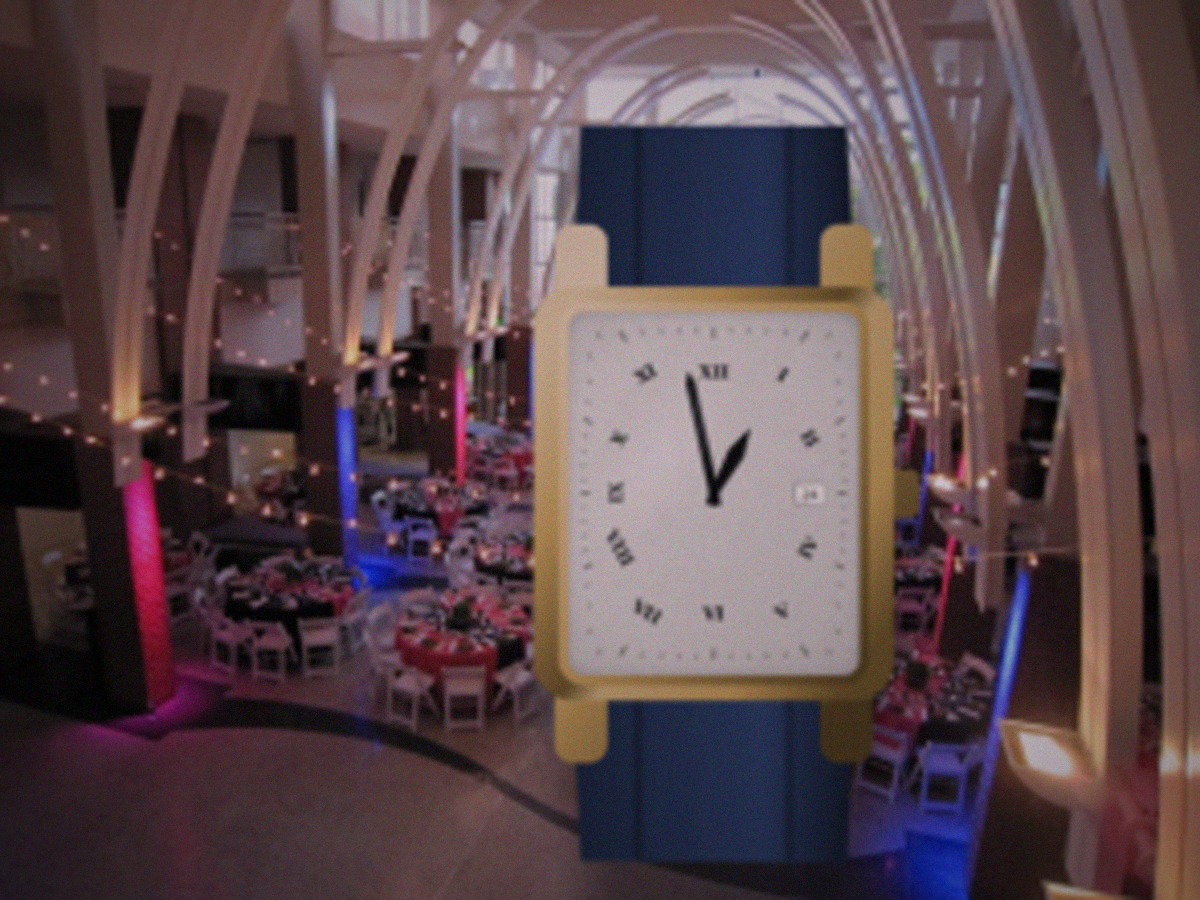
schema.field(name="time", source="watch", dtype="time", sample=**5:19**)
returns **12:58**
